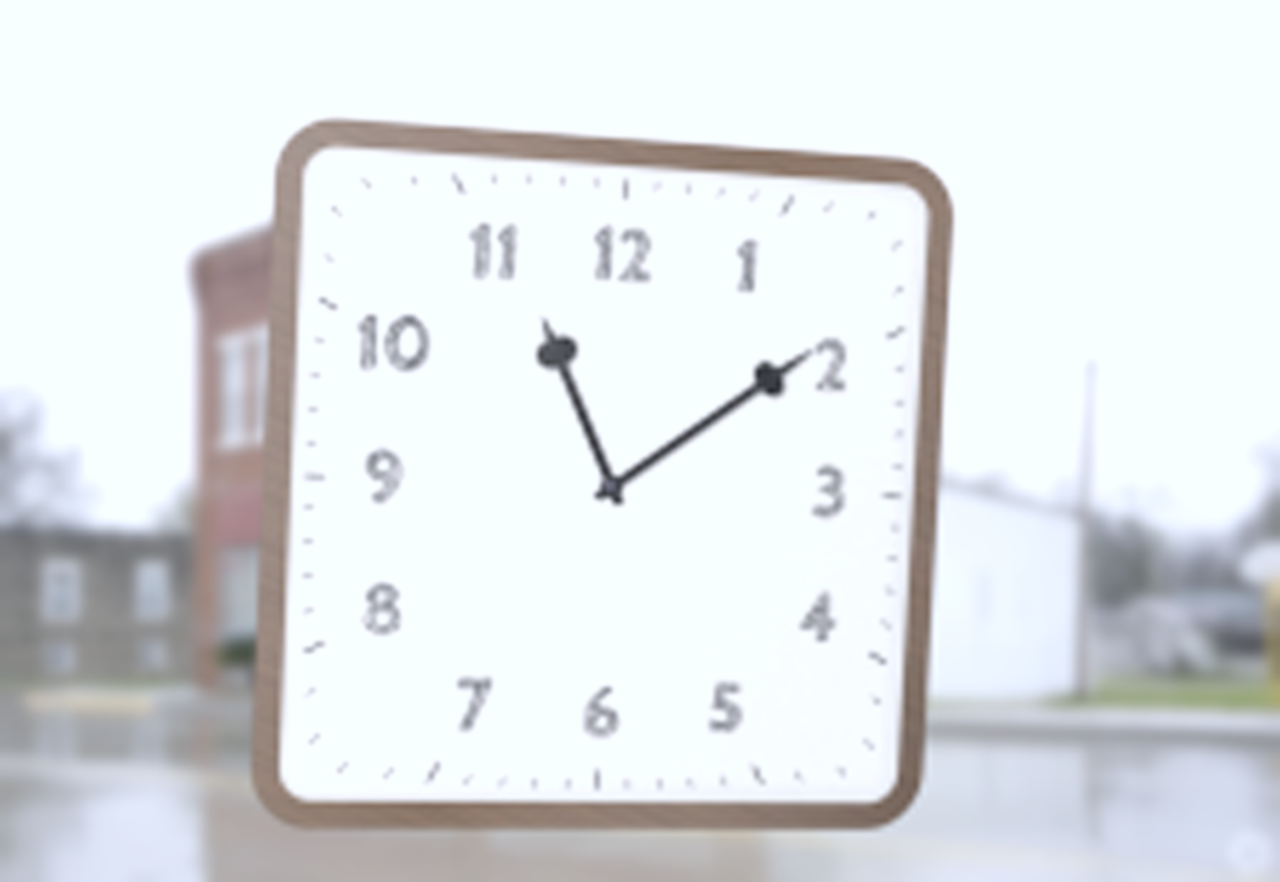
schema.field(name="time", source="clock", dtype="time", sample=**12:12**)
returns **11:09**
